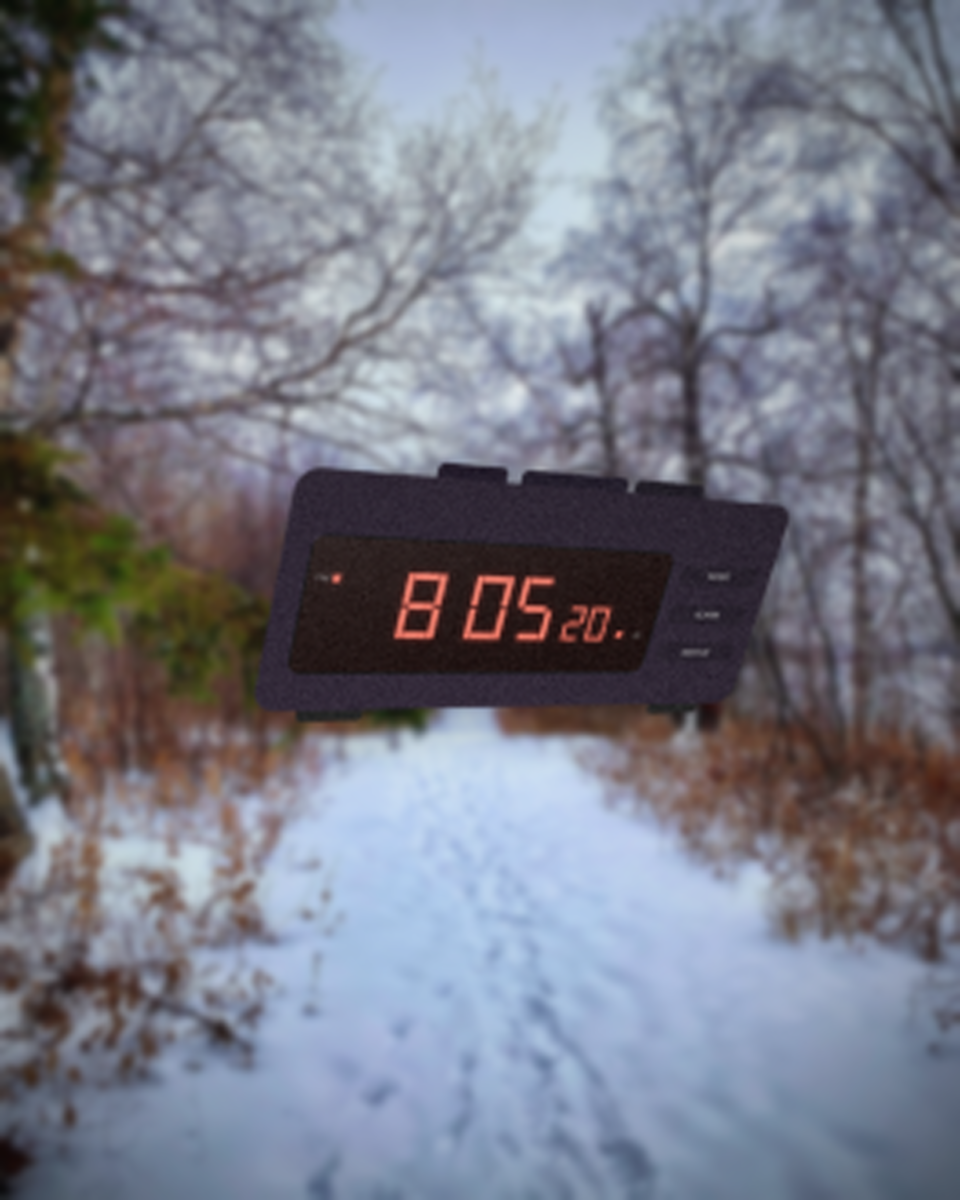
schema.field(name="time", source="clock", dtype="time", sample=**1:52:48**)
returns **8:05:20**
